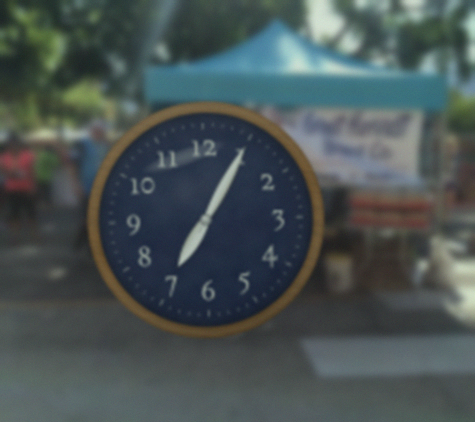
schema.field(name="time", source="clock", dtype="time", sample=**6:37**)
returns **7:05**
